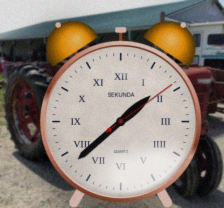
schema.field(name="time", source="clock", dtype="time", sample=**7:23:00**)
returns **1:38:09**
